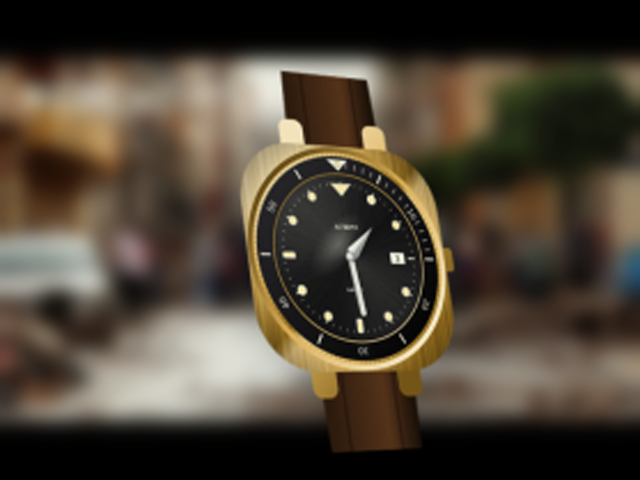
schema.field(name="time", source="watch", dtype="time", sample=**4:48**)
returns **1:29**
